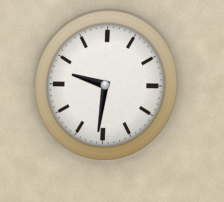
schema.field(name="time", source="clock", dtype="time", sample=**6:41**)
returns **9:31**
